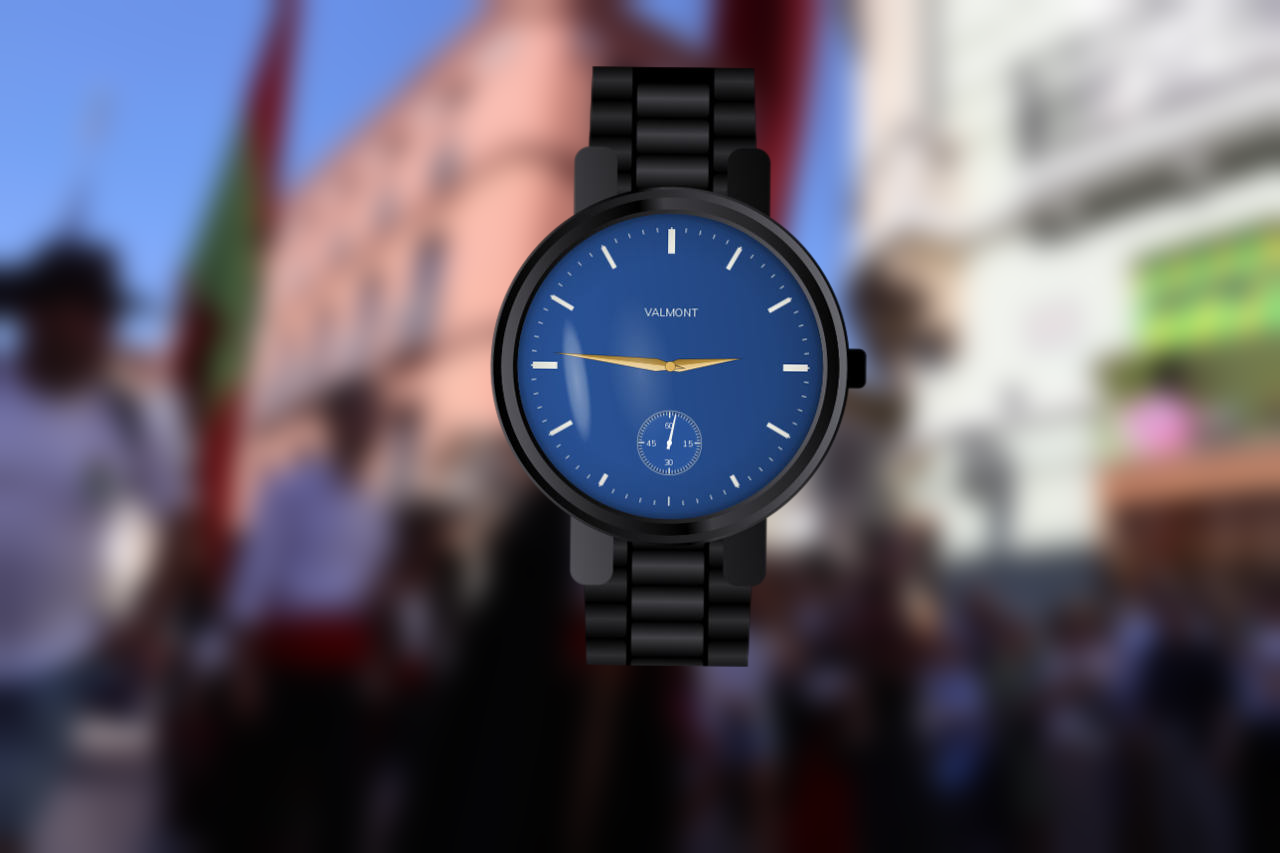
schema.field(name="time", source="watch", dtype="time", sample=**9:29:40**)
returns **2:46:02**
